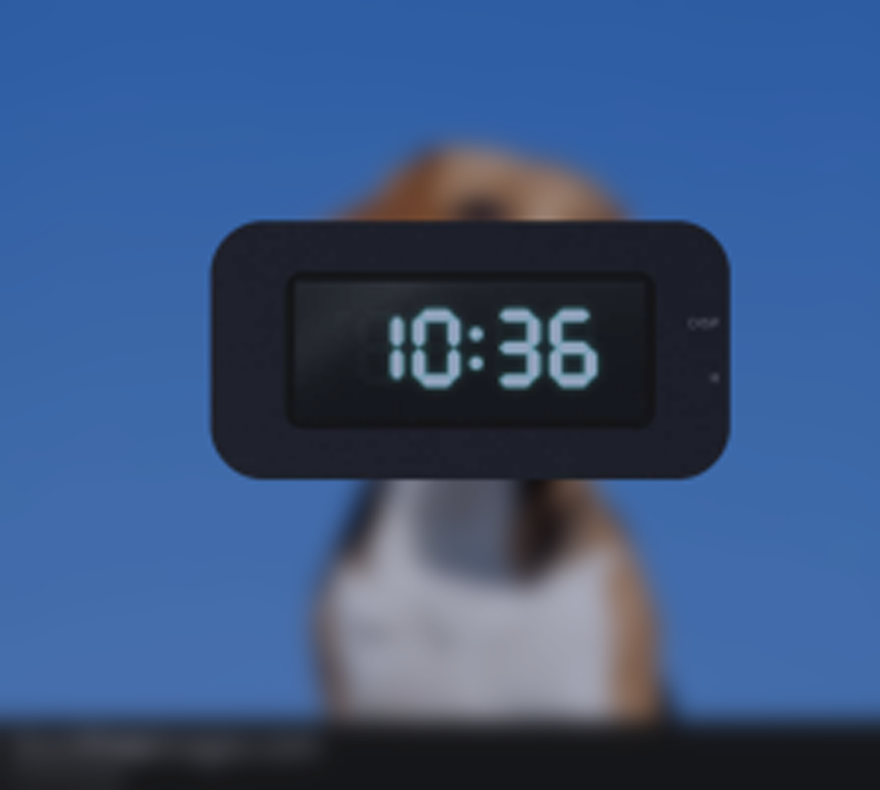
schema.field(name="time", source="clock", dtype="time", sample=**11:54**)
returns **10:36**
